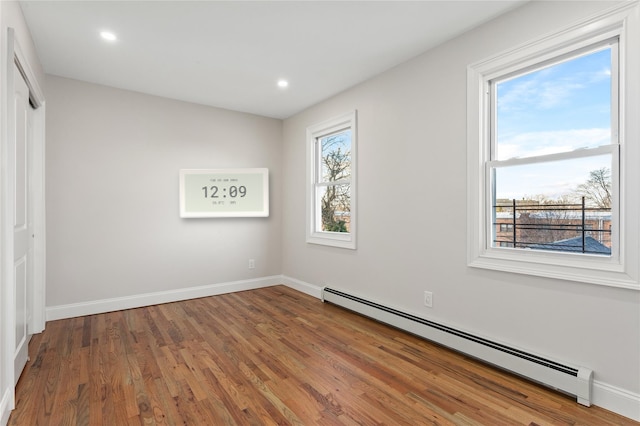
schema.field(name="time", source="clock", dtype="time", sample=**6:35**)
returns **12:09**
